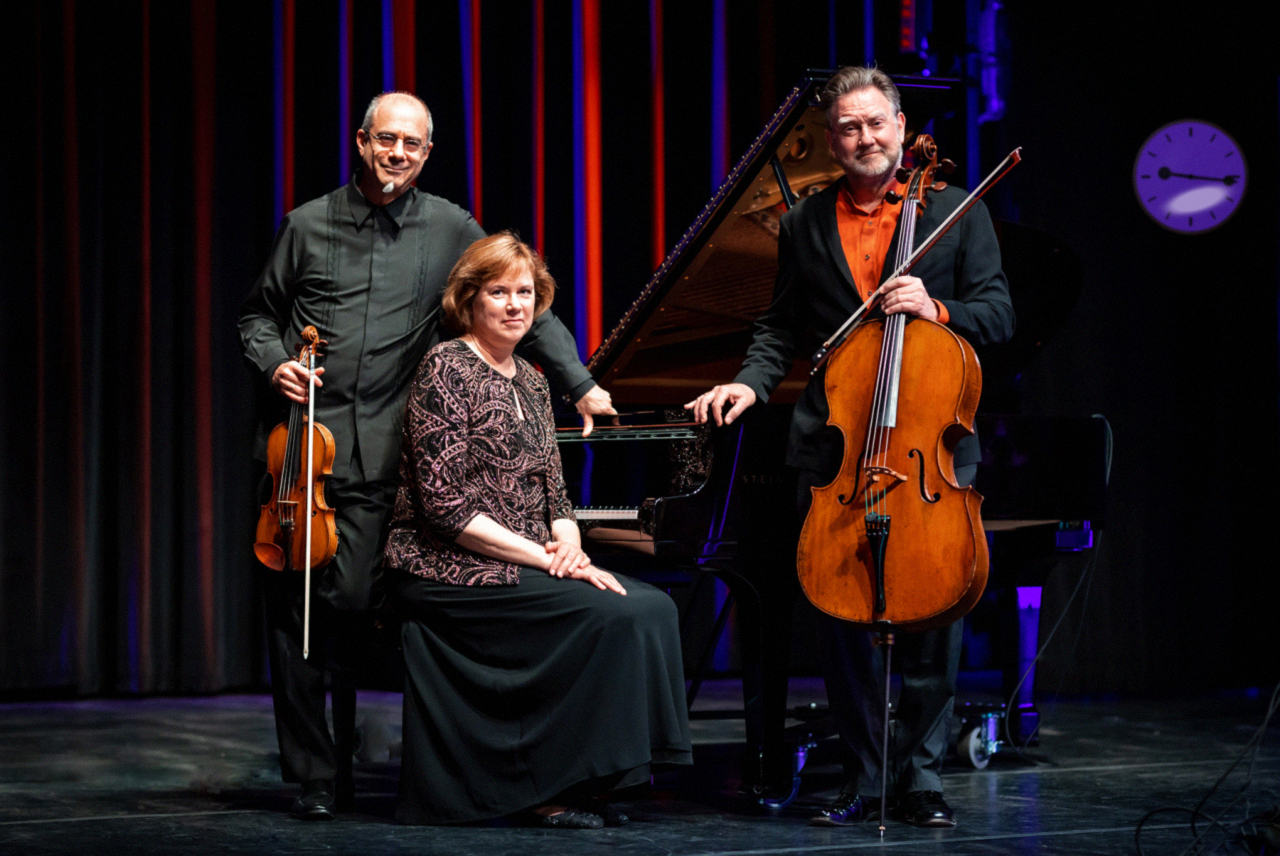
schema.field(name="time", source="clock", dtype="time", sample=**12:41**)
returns **9:16**
